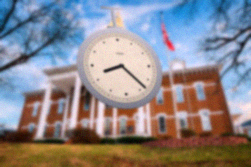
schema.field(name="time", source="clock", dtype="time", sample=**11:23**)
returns **8:23**
